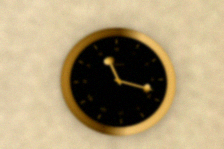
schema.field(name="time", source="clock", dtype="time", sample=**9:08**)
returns **11:18**
